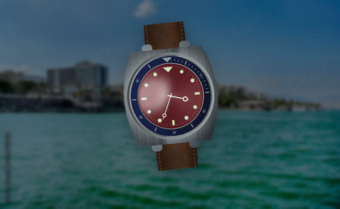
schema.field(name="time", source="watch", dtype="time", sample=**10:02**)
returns **3:34**
